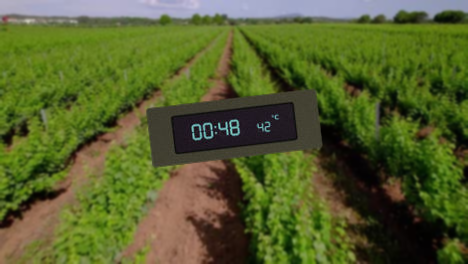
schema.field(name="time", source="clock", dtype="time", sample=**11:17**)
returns **0:48**
